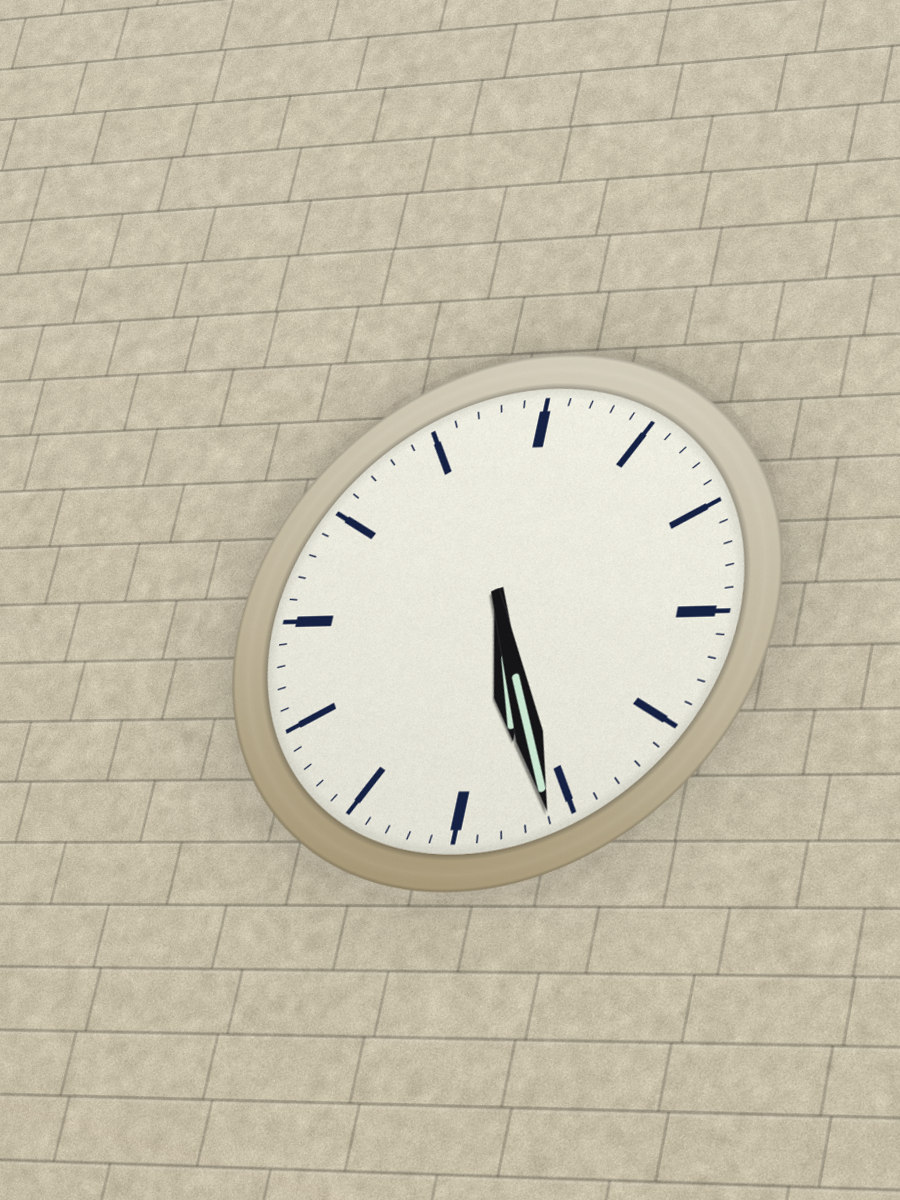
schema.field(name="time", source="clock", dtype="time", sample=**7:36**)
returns **5:26**
